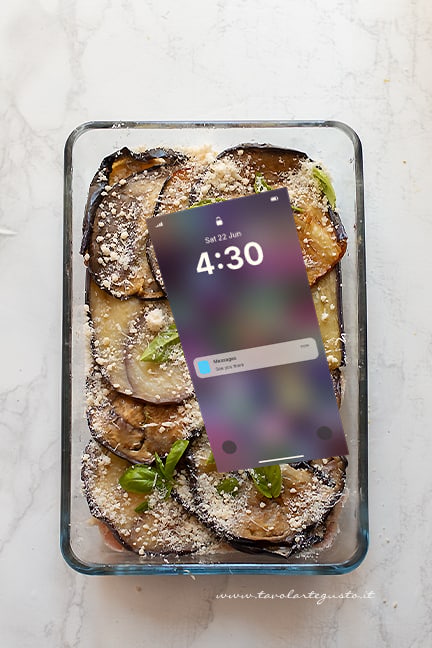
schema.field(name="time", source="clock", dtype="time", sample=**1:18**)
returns **4:30**
